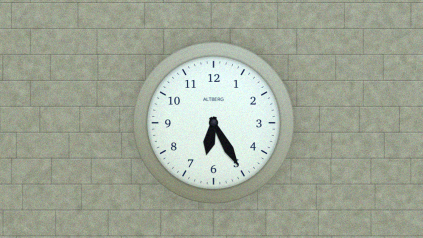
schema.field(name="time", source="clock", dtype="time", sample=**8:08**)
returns **6:25**
